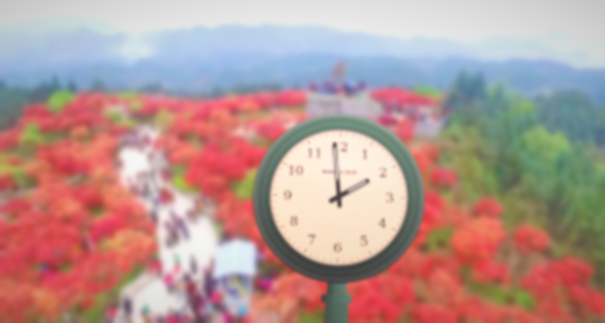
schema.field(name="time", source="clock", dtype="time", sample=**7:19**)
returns **1:59**
